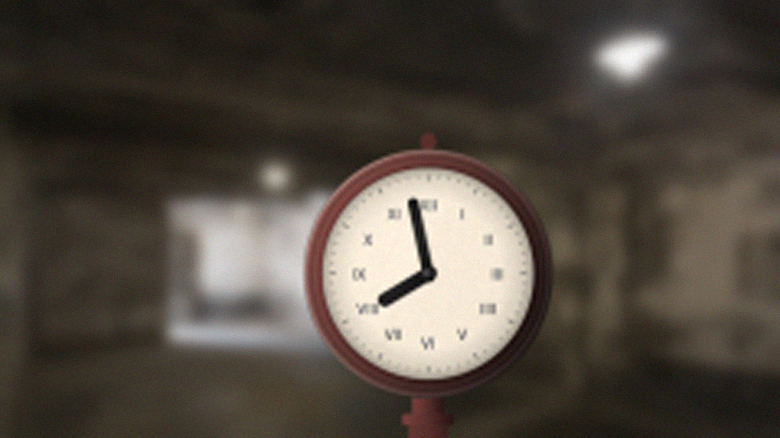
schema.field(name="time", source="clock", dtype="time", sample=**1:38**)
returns **7:58**
